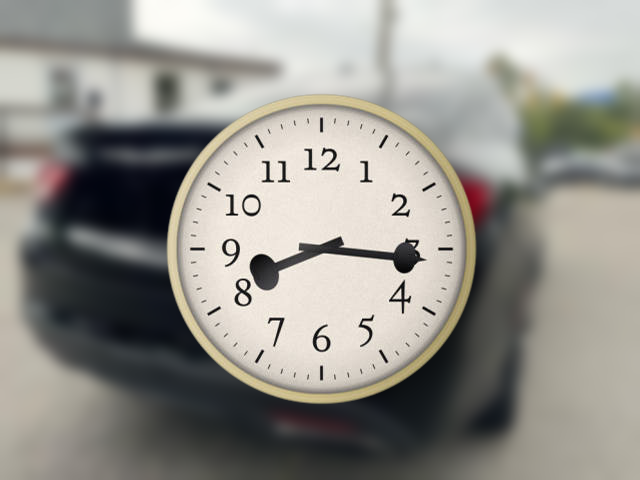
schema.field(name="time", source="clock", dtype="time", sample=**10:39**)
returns **8:16**
